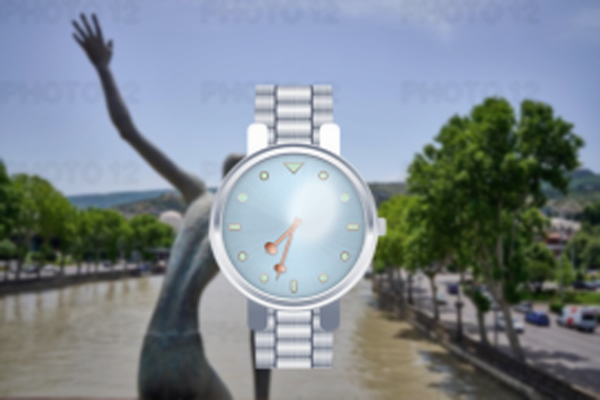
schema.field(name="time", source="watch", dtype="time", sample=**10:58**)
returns **7:33**
